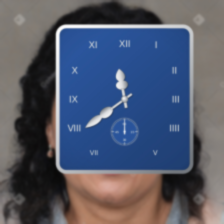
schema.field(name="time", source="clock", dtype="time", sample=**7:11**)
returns **11:39**
